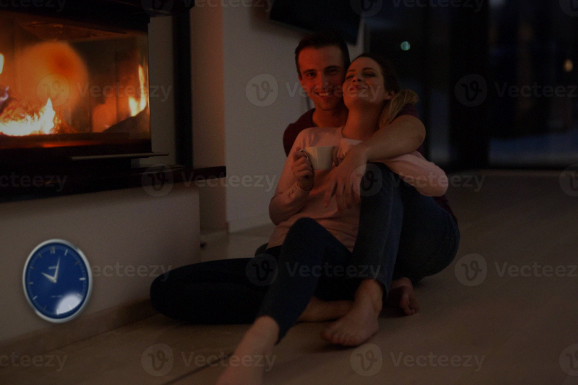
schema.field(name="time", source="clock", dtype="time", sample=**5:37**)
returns **10:03**
